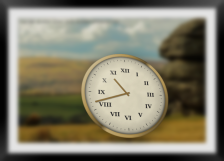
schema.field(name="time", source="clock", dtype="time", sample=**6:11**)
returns **10:42**
